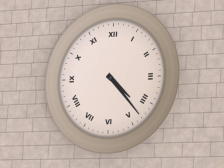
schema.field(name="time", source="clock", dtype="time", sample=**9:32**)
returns **4:23**
